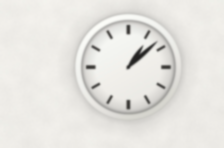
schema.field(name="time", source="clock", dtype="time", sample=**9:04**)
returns **1:08**
